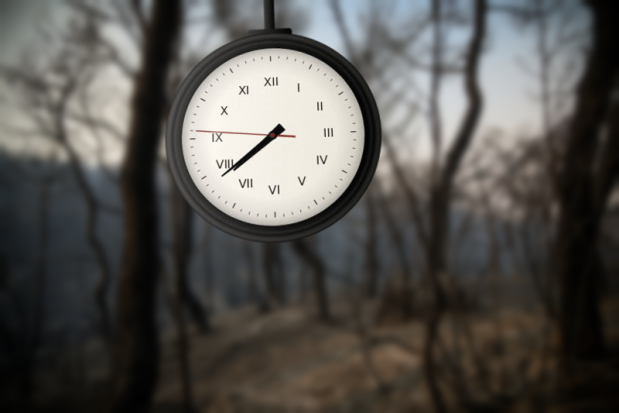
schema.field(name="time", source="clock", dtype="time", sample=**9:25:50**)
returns **7:38:46**
